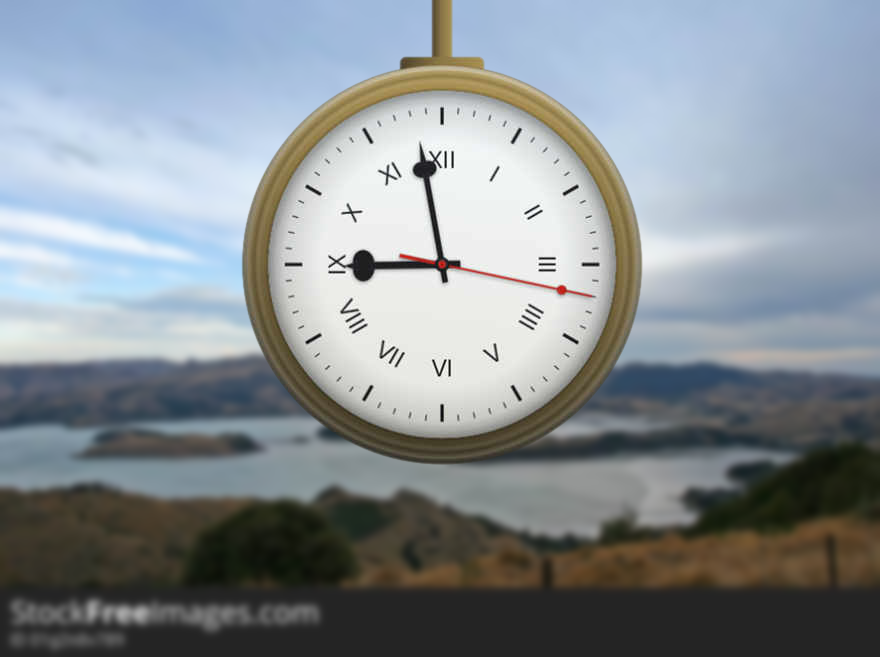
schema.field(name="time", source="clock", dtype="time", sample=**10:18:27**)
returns **8:58:17**
